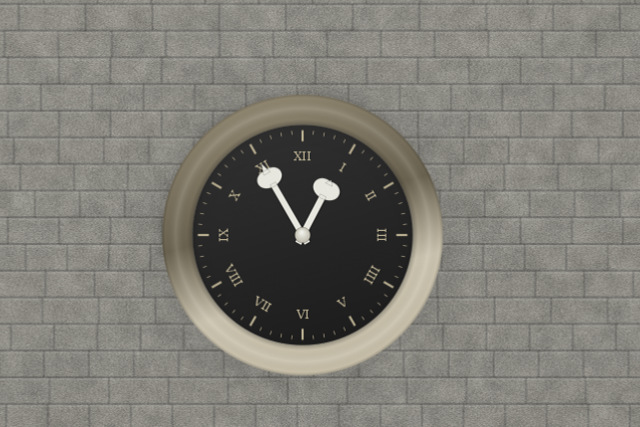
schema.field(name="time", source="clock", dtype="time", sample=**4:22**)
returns **12:55**
